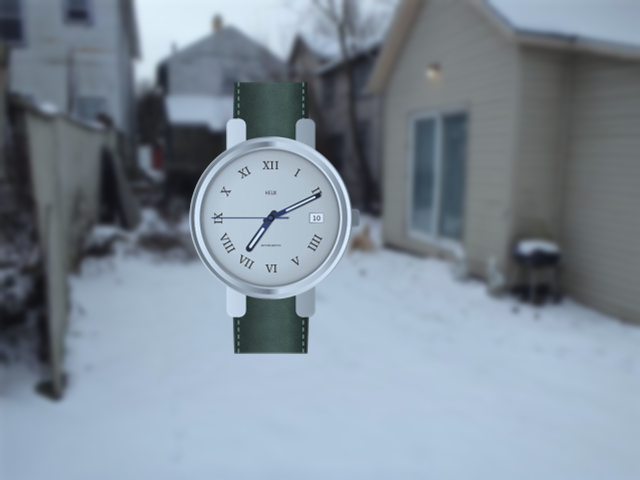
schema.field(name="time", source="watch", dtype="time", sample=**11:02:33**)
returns **7:10:45**
